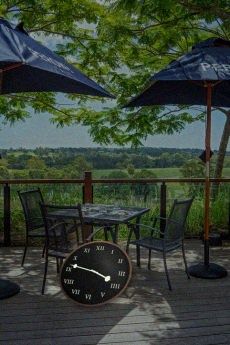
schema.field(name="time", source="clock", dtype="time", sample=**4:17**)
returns **3:47**
